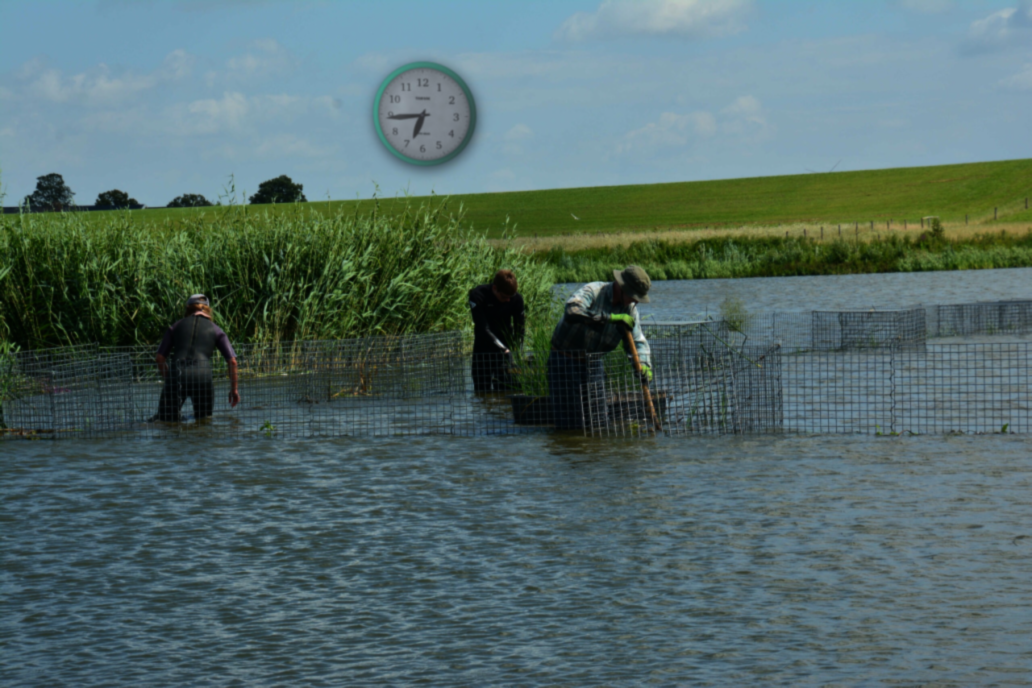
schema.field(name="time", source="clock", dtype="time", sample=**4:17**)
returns **6:44**
